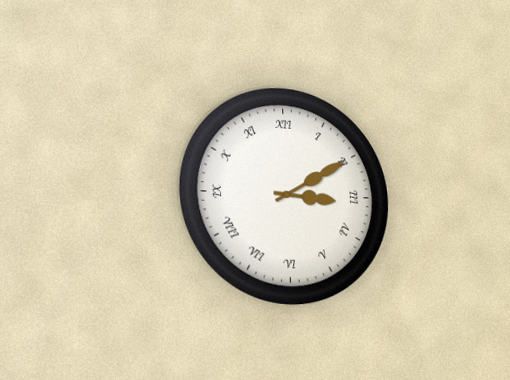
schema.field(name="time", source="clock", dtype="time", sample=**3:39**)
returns **3:10**
